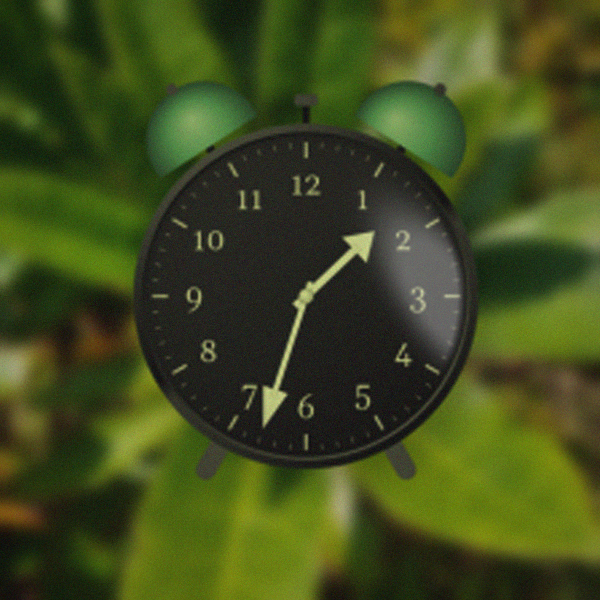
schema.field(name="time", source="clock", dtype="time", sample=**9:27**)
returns **1:33**
